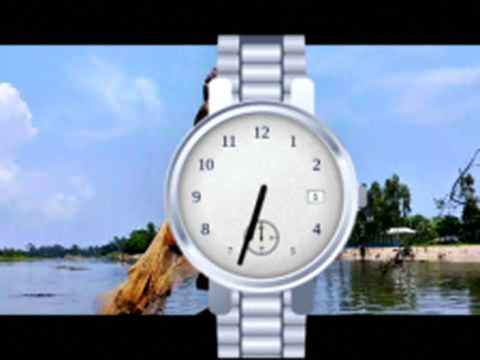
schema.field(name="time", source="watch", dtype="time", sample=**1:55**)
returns **6:33**
